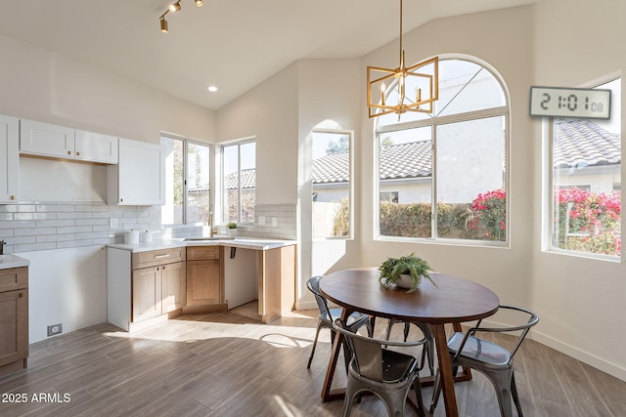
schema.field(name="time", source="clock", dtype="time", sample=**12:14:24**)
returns **21:01:08**
